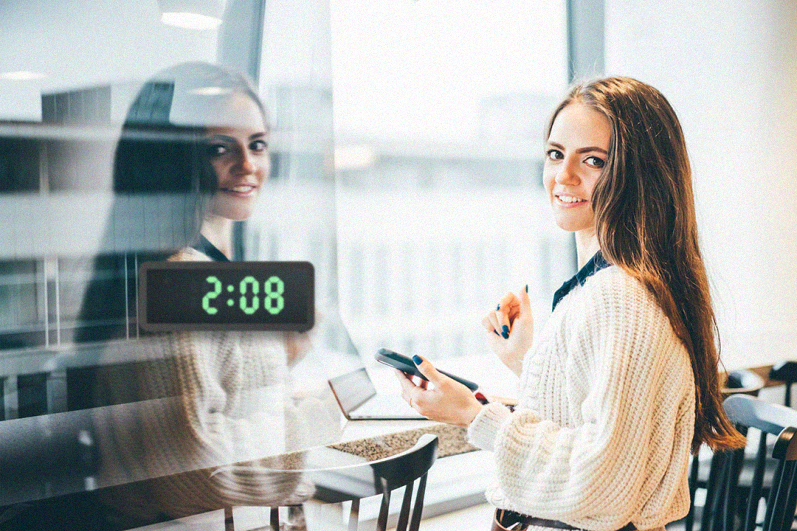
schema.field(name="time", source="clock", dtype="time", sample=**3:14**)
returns **2:08**
